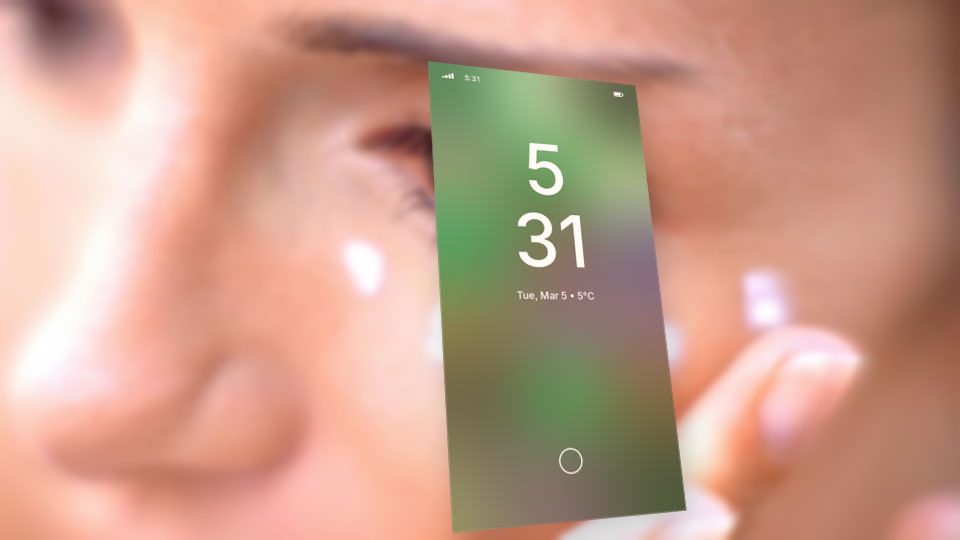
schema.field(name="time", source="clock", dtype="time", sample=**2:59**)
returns **5:31**
